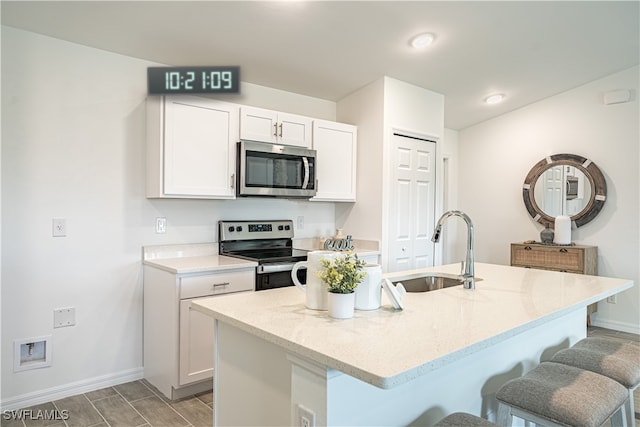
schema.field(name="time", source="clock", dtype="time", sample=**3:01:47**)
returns **10:21:09**
